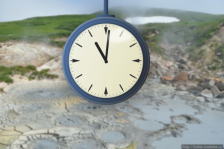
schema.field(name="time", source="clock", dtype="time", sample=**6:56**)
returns **11:01**
